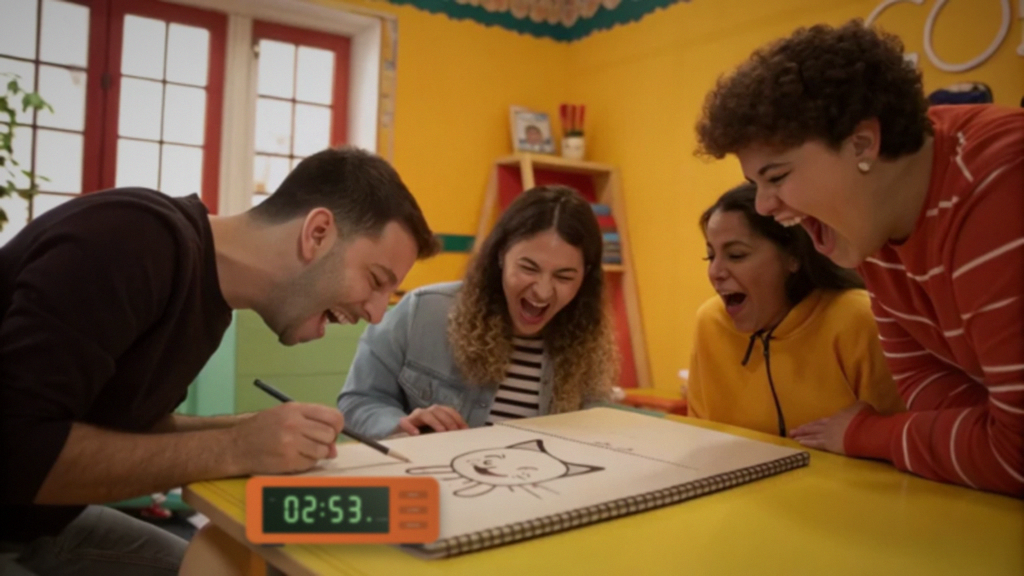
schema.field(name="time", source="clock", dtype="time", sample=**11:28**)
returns **2:53**
